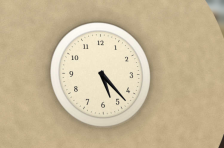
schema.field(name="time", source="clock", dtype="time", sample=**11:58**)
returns **5:23**
